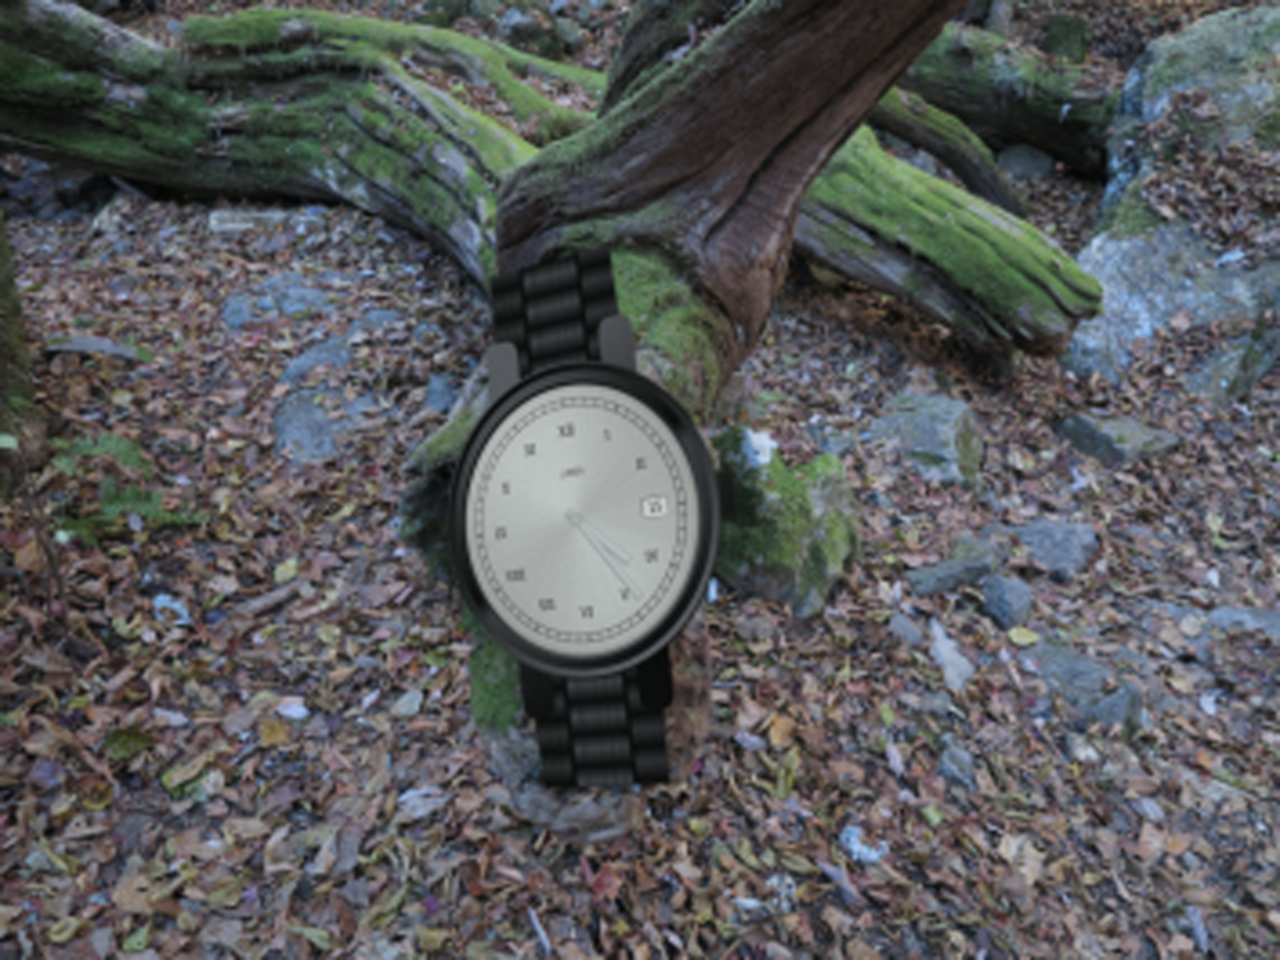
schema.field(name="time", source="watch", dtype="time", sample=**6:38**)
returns **4:24**
